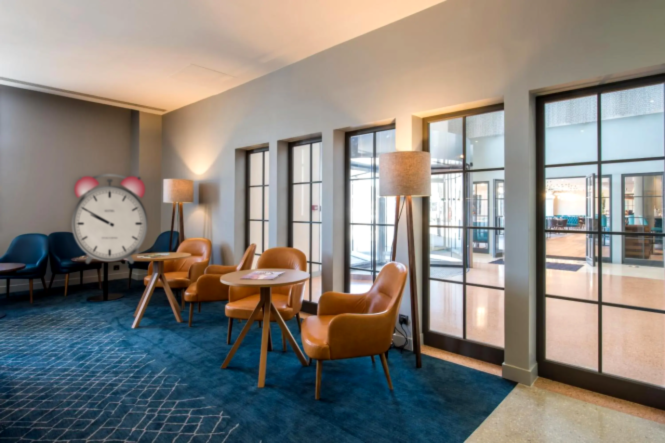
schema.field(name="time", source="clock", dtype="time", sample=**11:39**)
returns **9:50**
